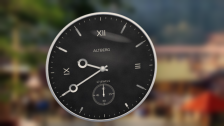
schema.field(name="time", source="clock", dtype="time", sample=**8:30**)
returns **9:40**
